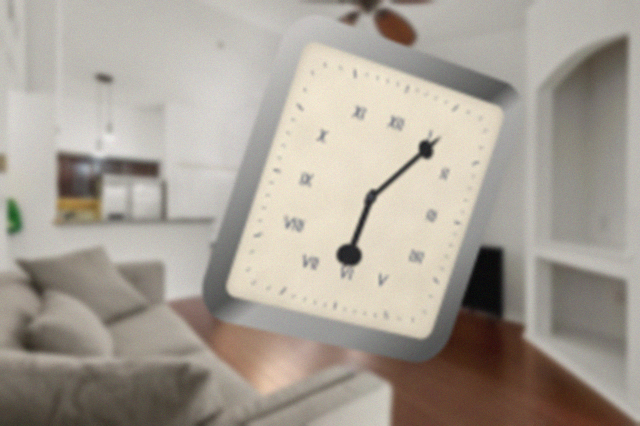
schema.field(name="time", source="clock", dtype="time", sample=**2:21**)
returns **6:06**
